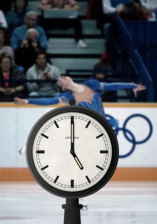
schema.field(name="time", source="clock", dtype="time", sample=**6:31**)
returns **5:00**
